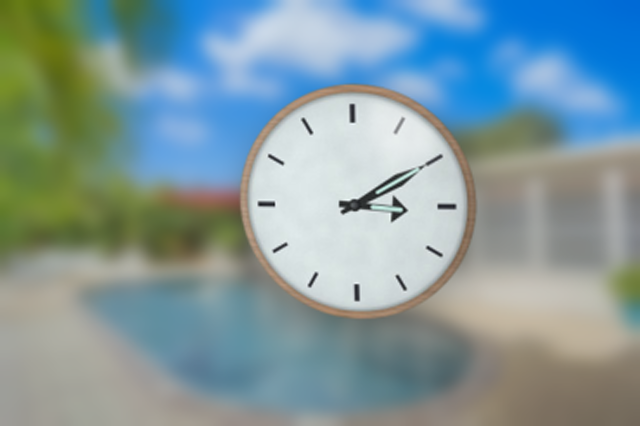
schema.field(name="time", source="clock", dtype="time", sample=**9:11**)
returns **3:10**
